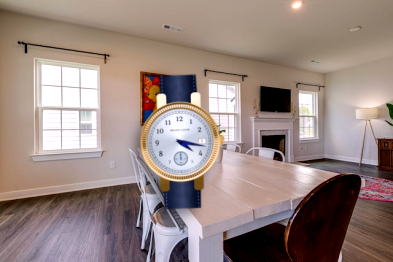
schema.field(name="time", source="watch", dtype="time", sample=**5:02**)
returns **4:17**
